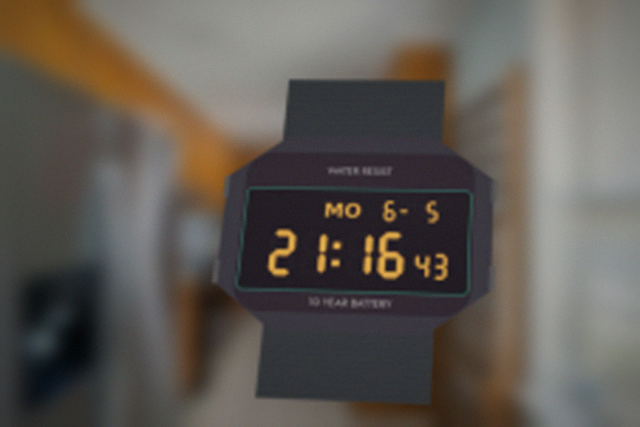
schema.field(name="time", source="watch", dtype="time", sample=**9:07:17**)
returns **21:16:43**
